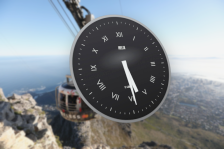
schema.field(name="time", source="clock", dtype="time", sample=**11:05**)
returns **5:29**
